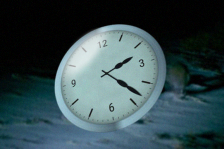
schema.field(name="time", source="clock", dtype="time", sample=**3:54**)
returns **2:23**
